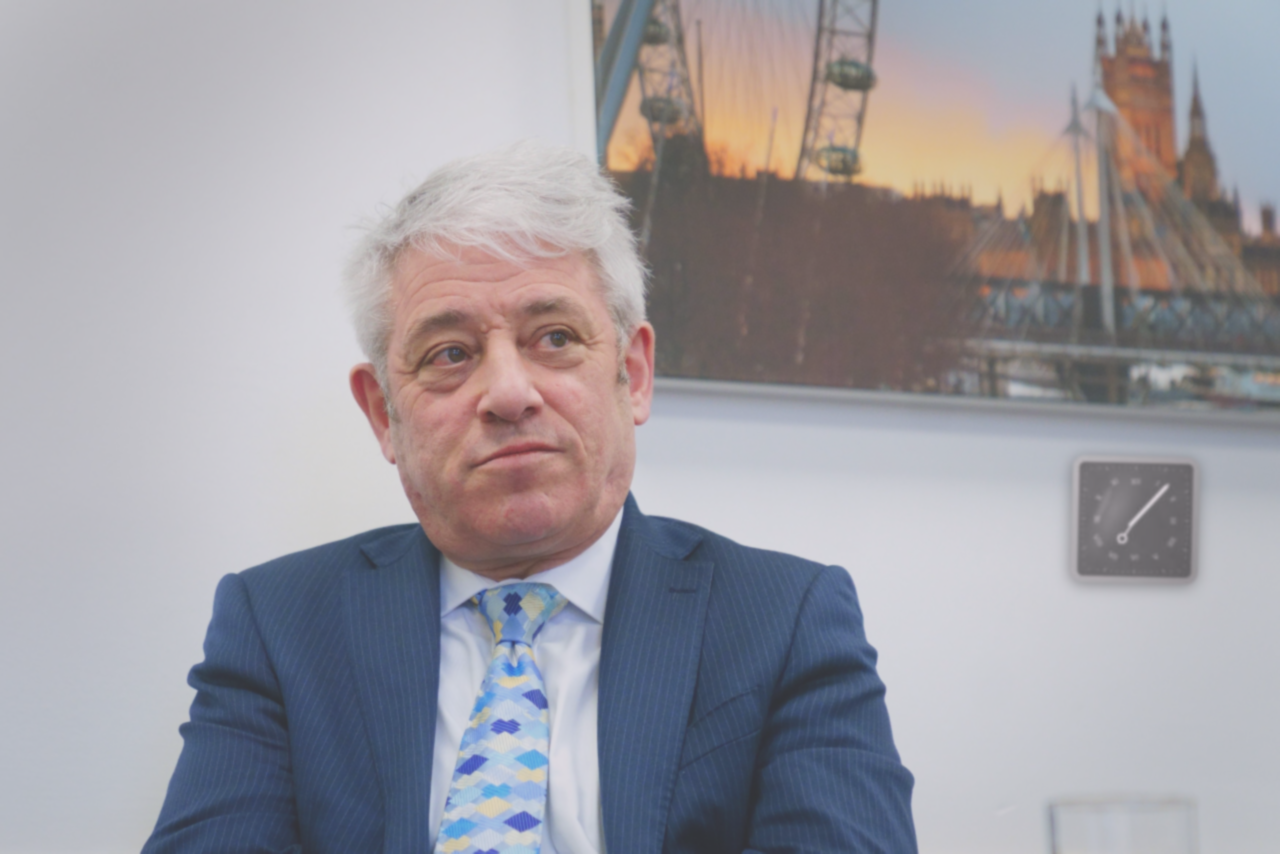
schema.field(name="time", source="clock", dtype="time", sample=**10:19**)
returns **7:07**
